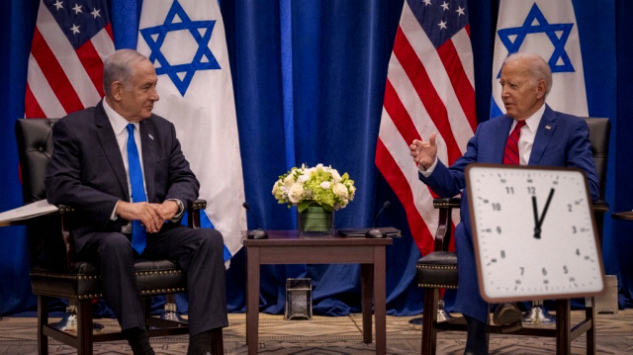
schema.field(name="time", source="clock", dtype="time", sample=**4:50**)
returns **12:05**
